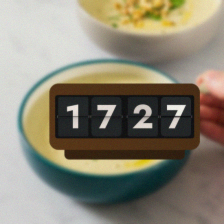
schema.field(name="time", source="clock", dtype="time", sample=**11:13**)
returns **17:27**
